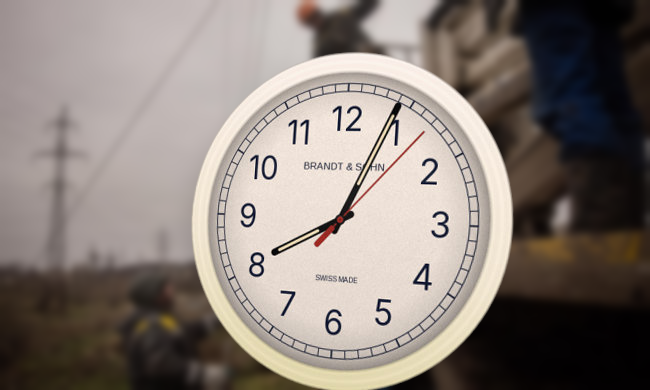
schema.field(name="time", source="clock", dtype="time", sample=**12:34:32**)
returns **8:04:07**
